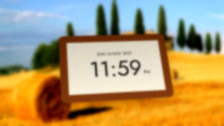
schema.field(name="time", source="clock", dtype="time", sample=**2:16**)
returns **11:59**
